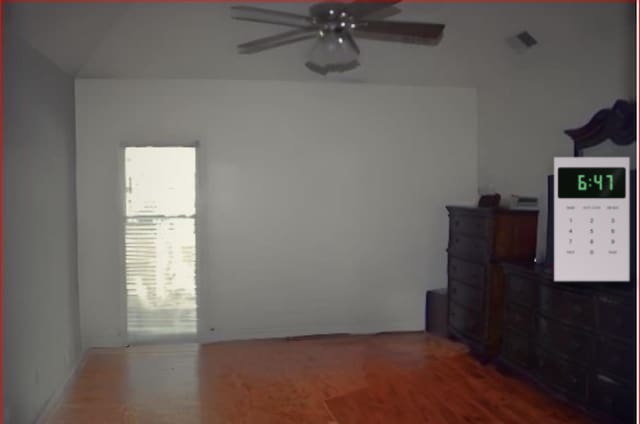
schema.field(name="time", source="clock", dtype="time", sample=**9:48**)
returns **6:47**
